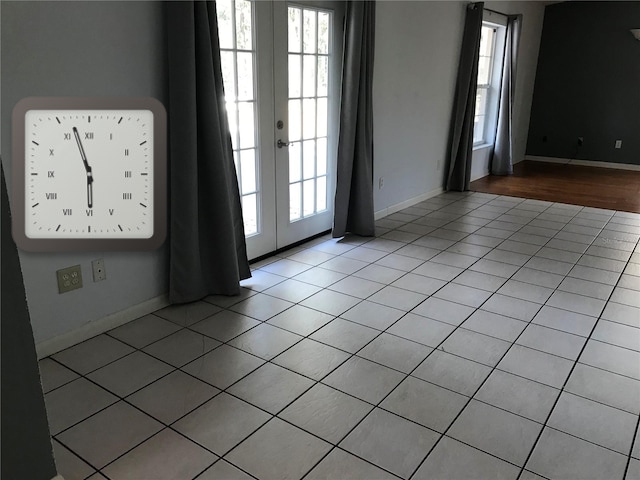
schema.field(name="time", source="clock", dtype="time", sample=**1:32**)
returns **5:57**
